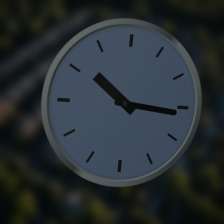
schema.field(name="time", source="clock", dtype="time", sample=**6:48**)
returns **10:16**
